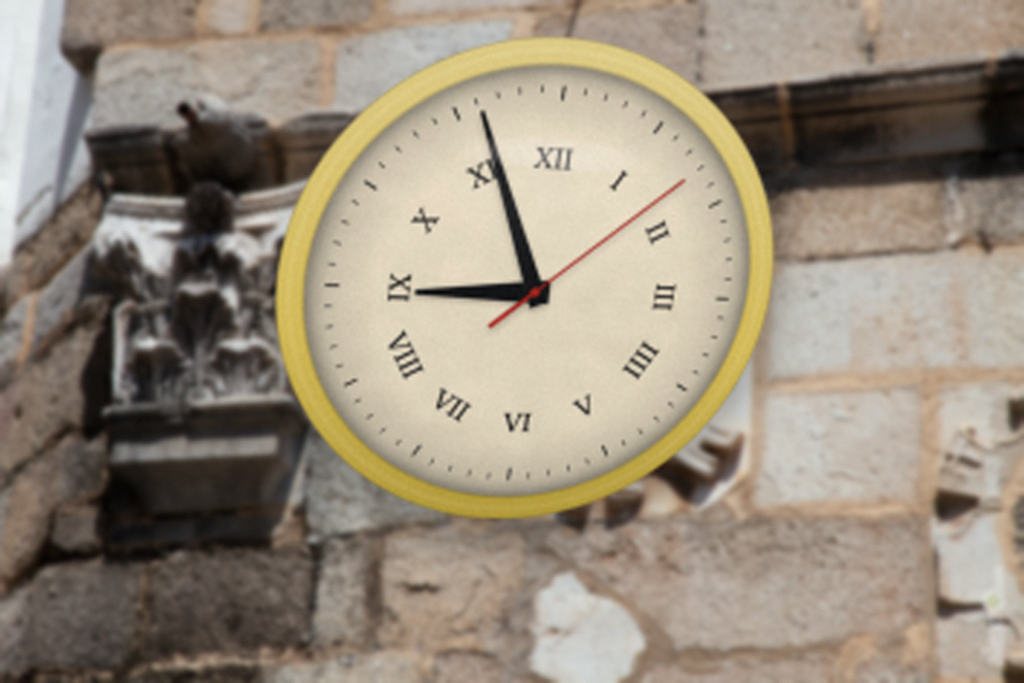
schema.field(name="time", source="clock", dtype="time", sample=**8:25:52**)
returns **8:56:08**
